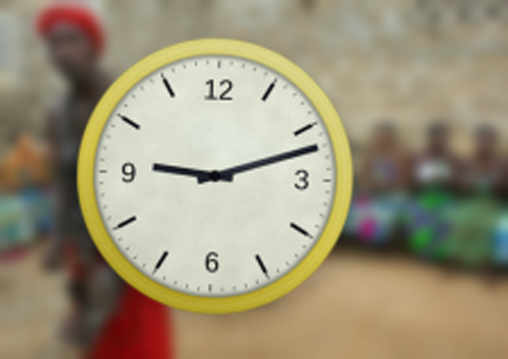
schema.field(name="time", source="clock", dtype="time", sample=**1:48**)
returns **9:12**
